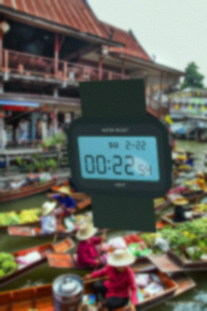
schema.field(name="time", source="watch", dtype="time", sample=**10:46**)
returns **0:22**
